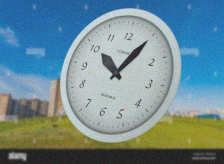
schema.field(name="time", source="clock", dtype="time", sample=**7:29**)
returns **10:05**
